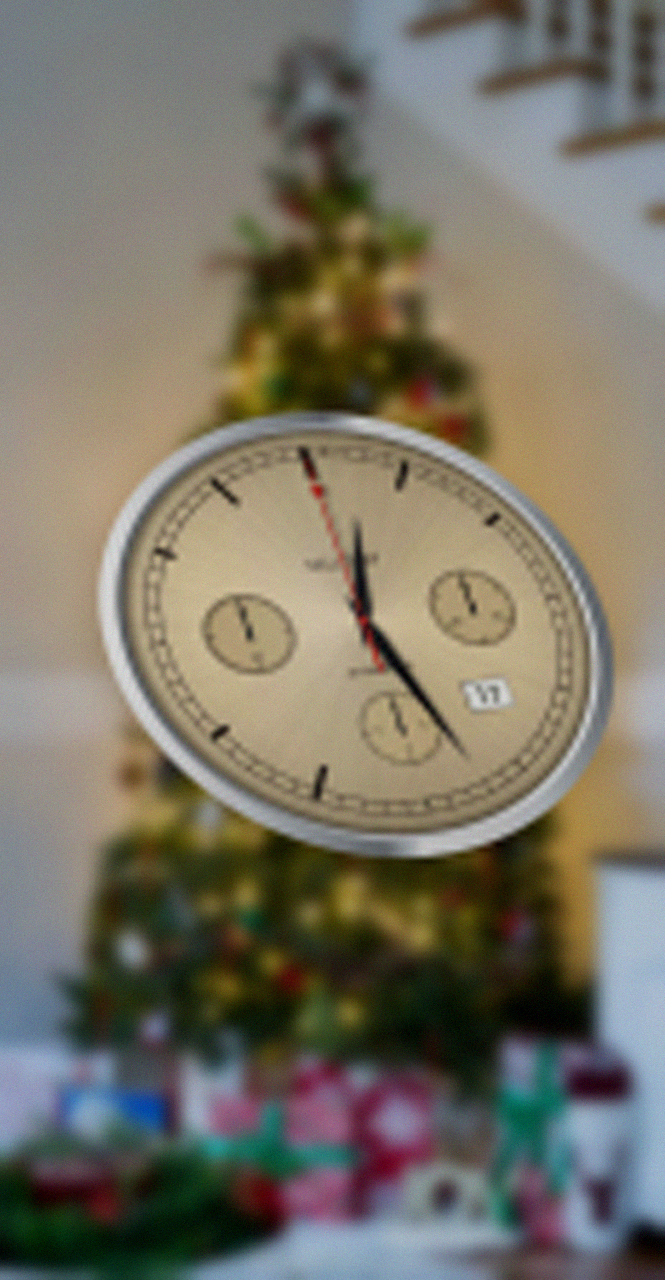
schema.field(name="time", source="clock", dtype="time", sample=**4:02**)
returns **12:27**
